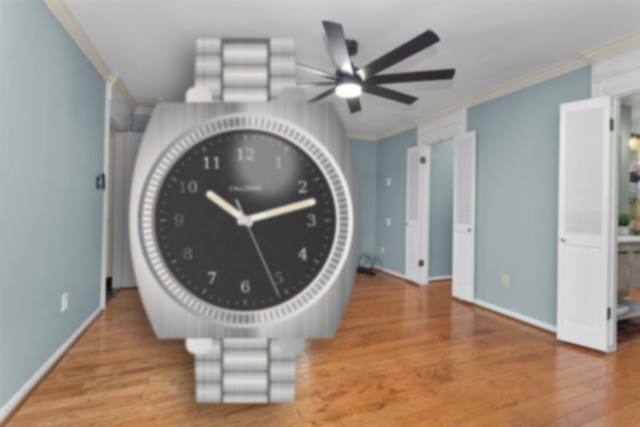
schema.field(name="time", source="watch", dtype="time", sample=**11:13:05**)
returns **10:12:26**
